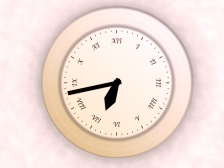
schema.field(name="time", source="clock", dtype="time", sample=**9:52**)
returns **6:43**
